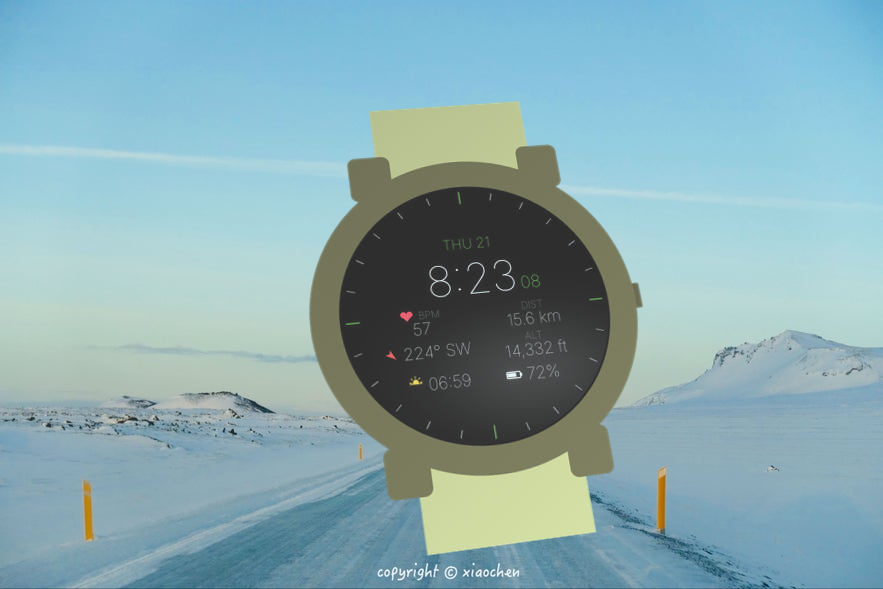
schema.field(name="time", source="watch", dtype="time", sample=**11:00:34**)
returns **8:23:08**
